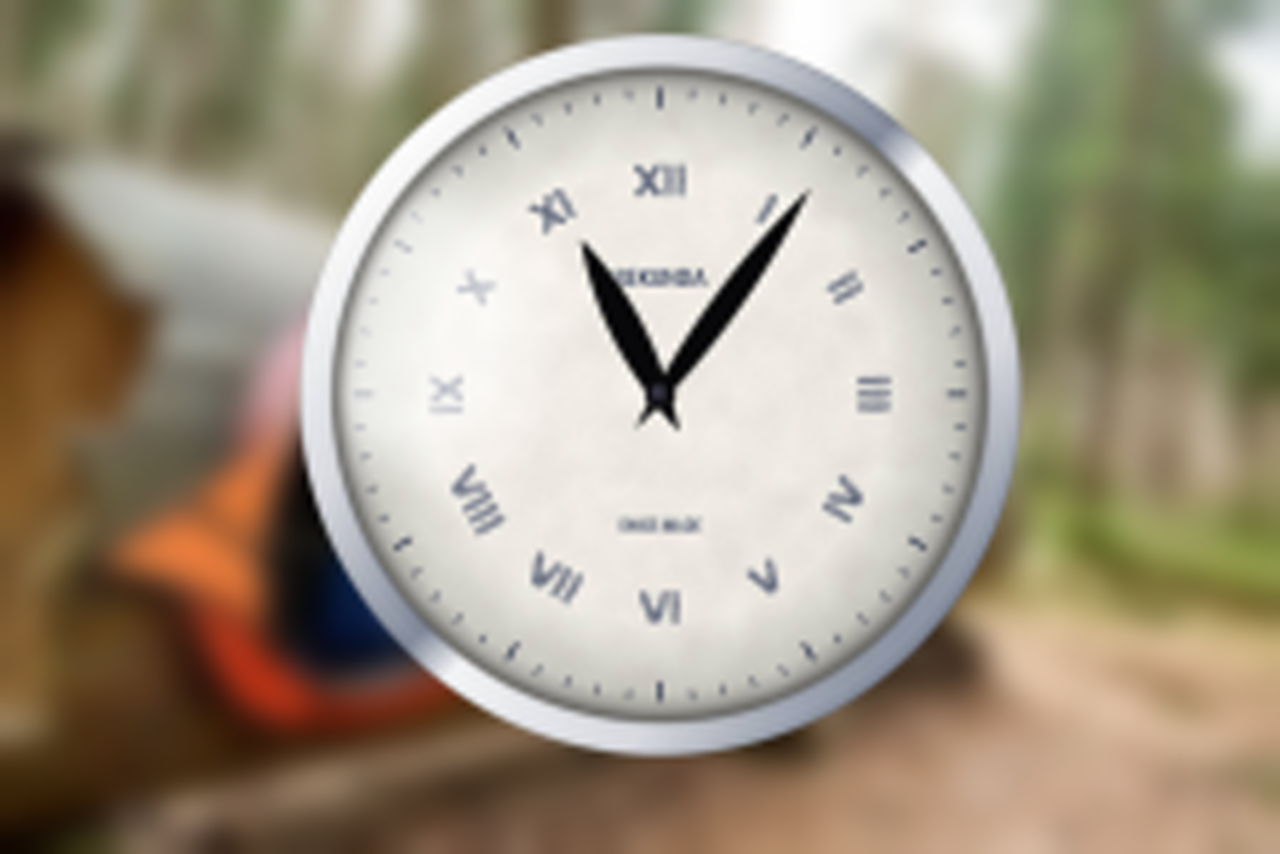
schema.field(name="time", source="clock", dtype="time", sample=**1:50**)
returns **11:06**
